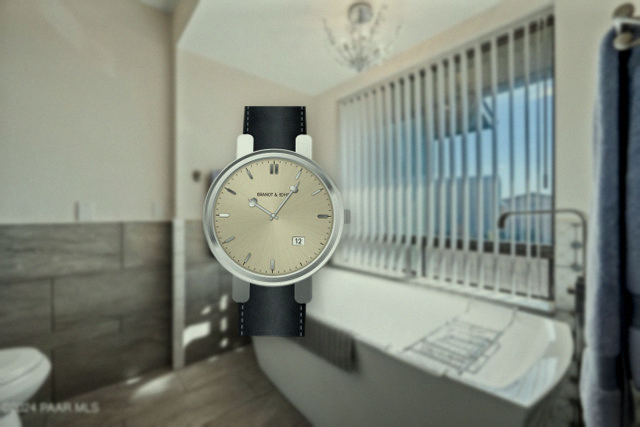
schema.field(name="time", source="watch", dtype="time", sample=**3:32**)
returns **10:06**
